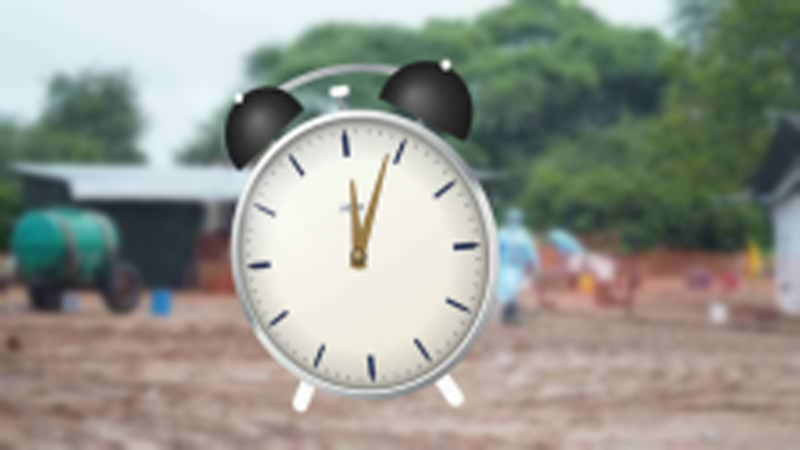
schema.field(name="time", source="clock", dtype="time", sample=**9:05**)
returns **12:04**
